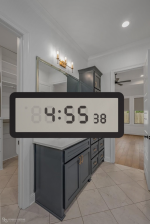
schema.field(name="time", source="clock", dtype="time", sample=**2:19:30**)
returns **4:55:38**
